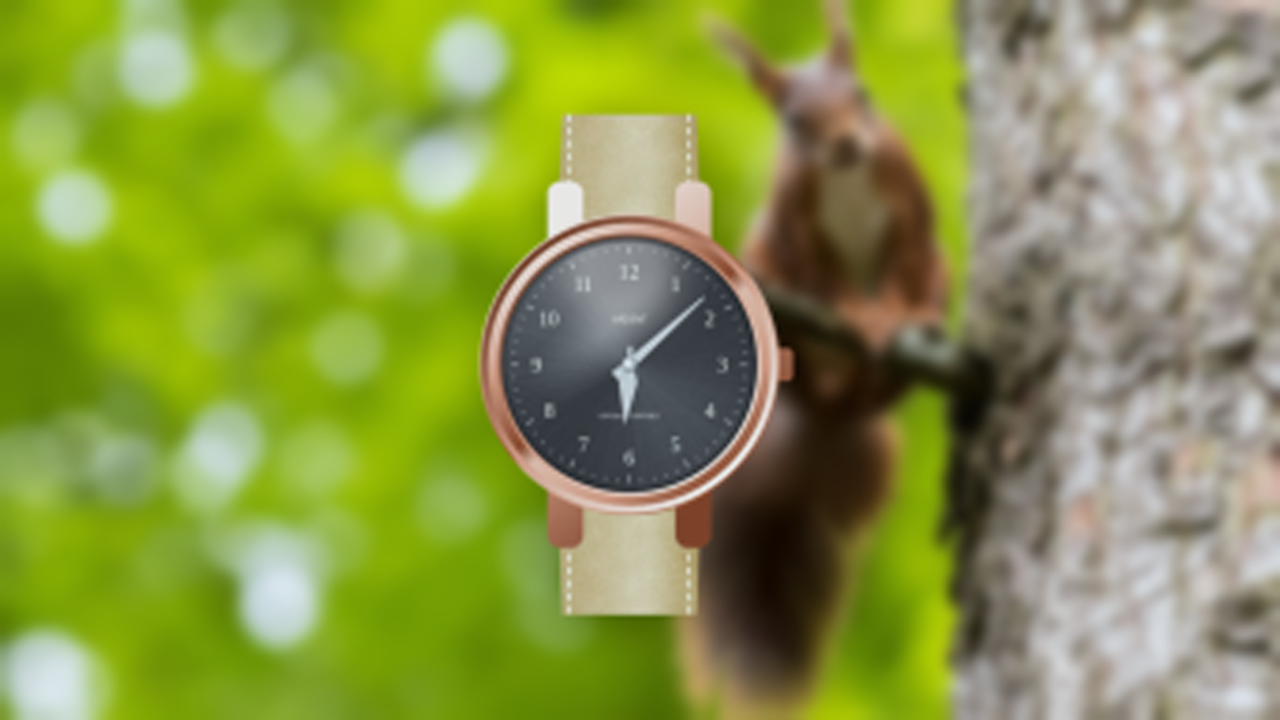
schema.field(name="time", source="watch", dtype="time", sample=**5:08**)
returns **6:08**
